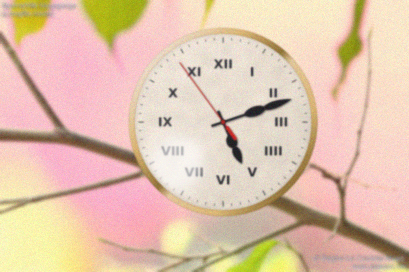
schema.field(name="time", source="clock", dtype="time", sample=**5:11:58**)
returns **5:11:54**
